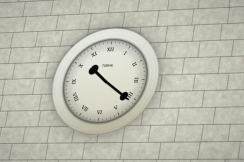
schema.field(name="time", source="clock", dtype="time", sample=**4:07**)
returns **10:21**
